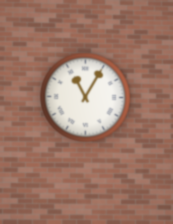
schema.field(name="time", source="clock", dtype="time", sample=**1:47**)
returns **11:05**
